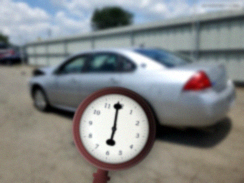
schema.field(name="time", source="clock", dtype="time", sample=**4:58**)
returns **5:59**
